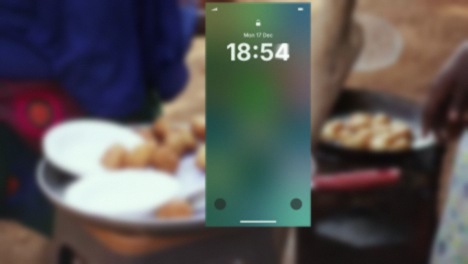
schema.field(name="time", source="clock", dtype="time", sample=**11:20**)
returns **18:54**
